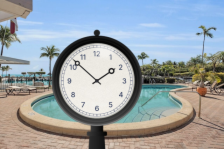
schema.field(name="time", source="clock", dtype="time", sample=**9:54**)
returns **1:52**
